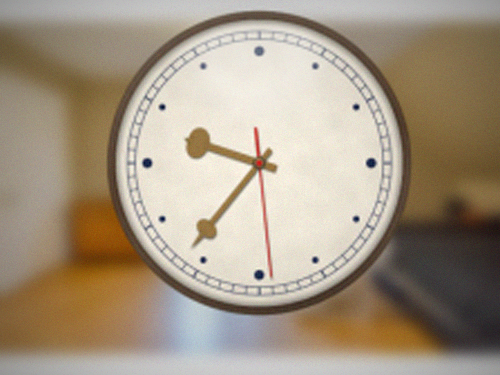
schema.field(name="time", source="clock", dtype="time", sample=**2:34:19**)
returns **9:36:29**
